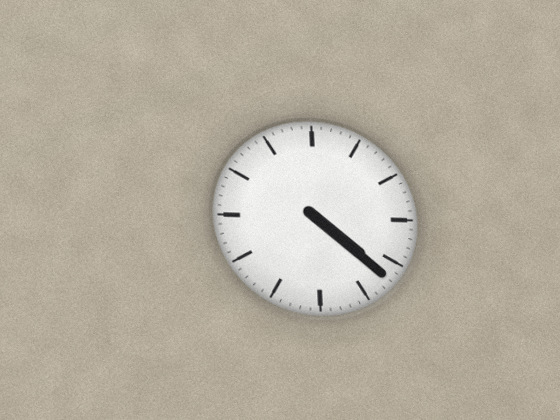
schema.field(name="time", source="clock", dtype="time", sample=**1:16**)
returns **4:22**
